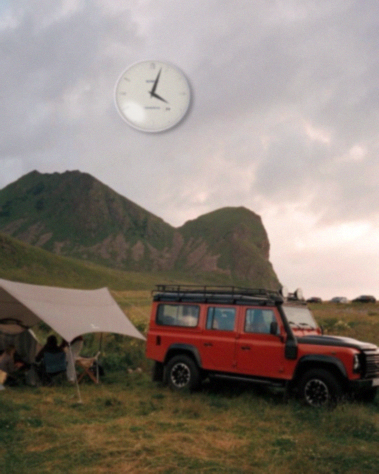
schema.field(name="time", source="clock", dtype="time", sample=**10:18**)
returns **4:03**
